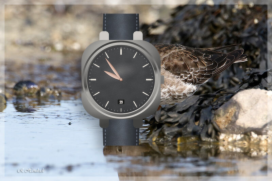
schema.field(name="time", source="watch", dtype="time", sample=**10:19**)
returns **9:54**
